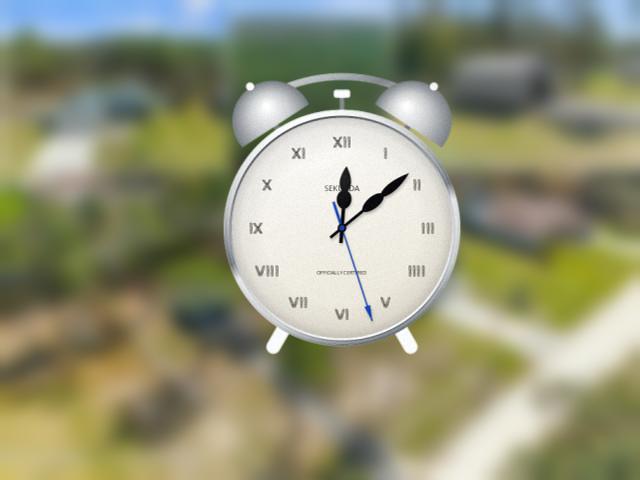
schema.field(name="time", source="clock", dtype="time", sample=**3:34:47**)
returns **12:08:27**
